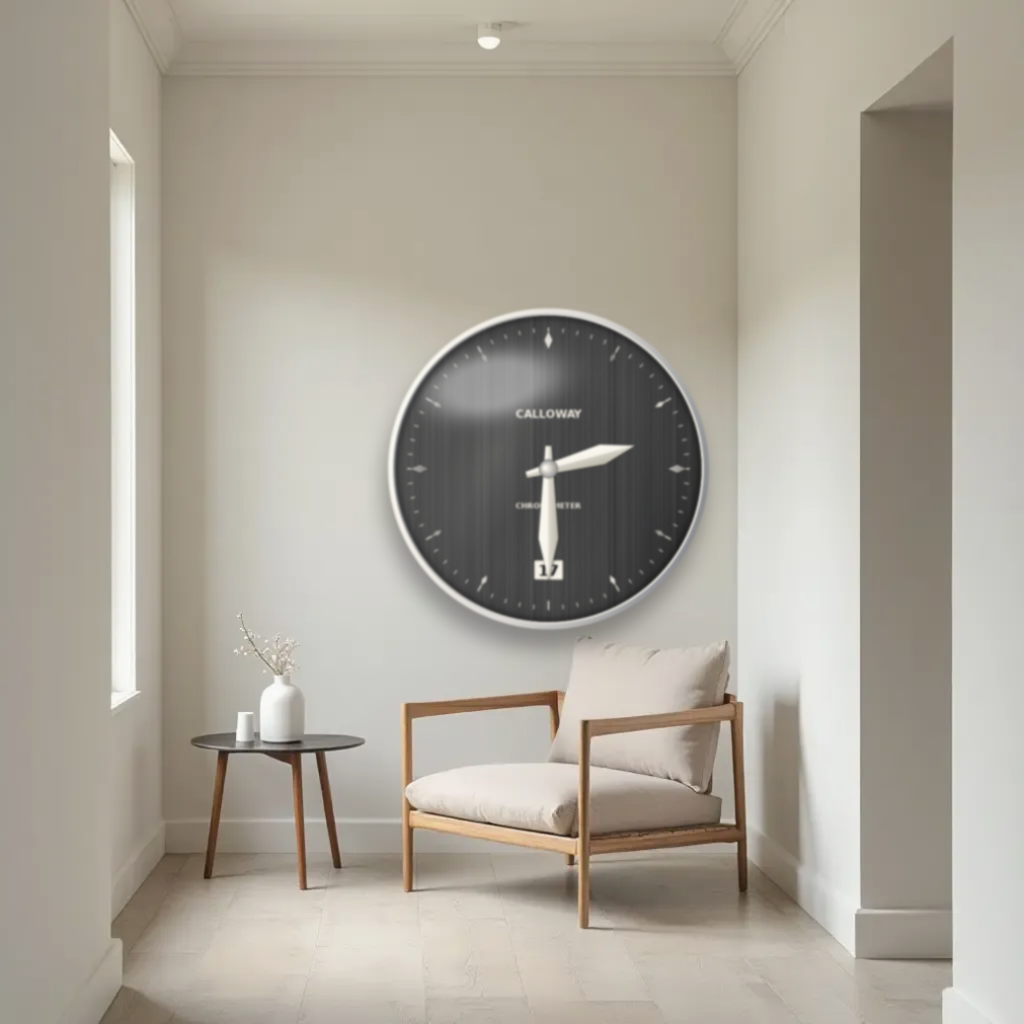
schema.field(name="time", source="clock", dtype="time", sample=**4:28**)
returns **2:30**
